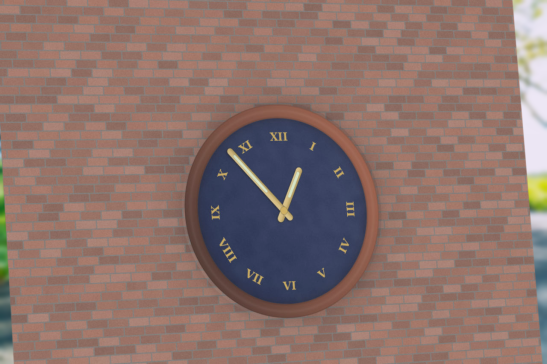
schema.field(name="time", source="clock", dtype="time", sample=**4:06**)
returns **12:53**
